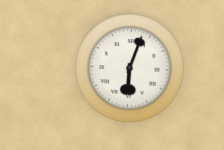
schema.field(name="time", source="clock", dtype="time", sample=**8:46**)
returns **6:03**
